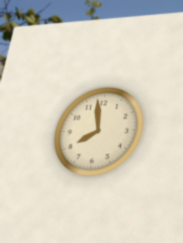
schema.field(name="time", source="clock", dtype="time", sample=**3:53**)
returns **7:58**
